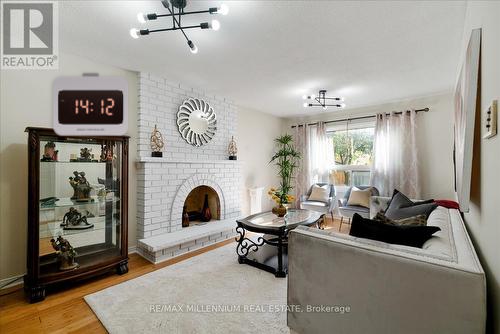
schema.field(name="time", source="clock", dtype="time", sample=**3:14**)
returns **14:12**
